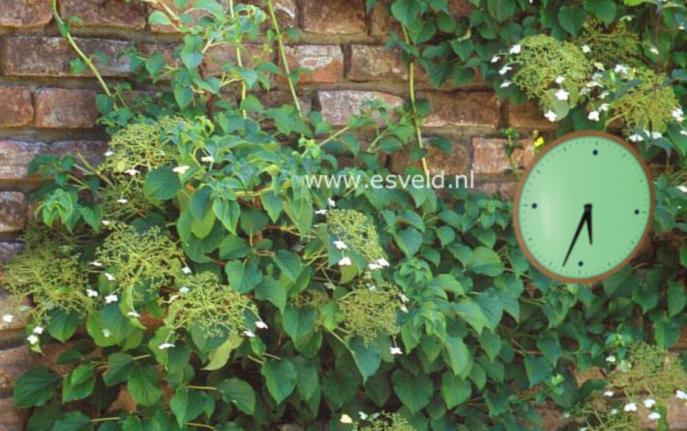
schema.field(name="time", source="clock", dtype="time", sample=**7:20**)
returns **5:33**
